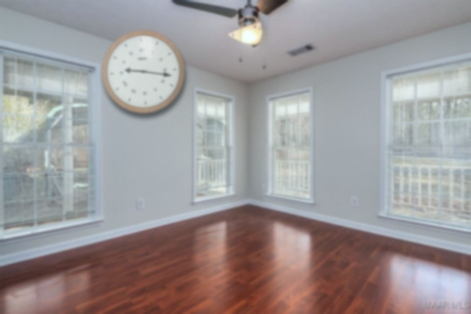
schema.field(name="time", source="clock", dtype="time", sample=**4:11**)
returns **9:17**
